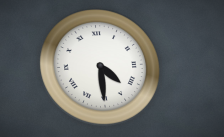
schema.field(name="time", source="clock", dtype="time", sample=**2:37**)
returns **4:30**
